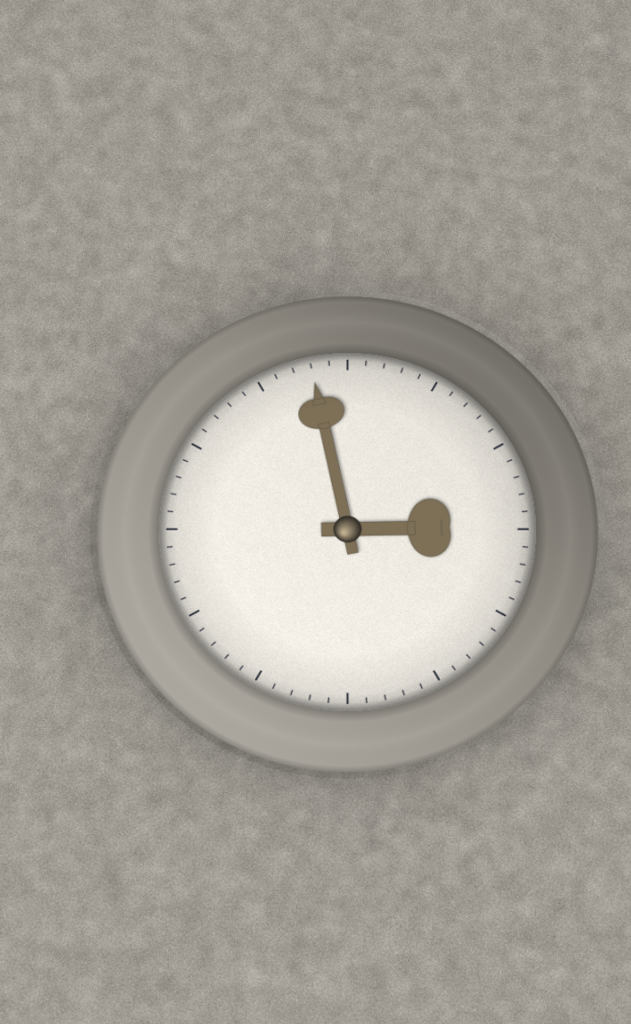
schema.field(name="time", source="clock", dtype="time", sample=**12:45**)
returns **2:58**
